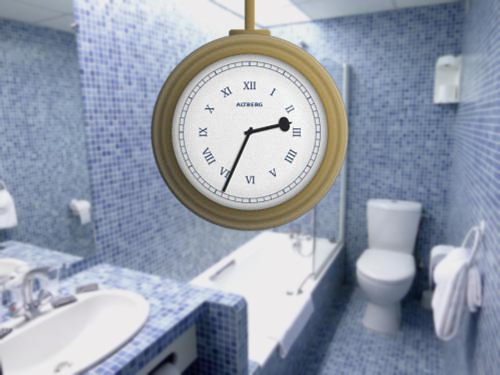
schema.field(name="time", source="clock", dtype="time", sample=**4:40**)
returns **2:34**
